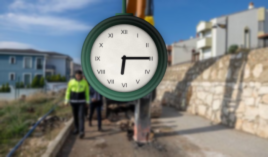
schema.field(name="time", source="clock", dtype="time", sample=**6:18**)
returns **6:15**
